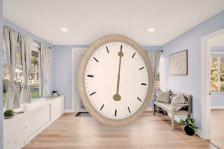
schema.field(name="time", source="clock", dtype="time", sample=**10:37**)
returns **6:00**
